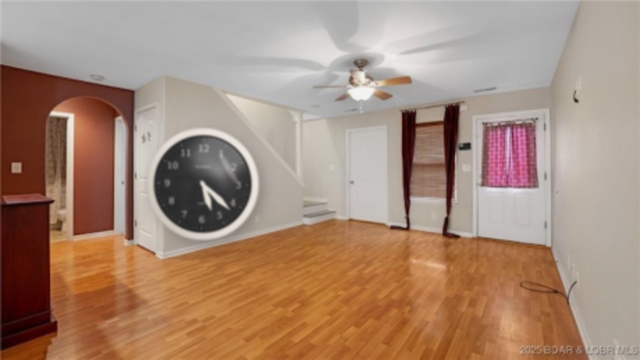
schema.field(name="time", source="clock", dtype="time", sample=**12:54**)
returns **5:22**
